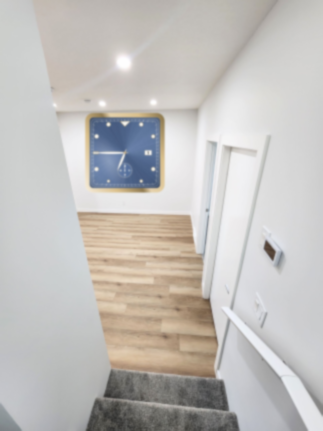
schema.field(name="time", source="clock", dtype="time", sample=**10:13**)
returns **6:45**
